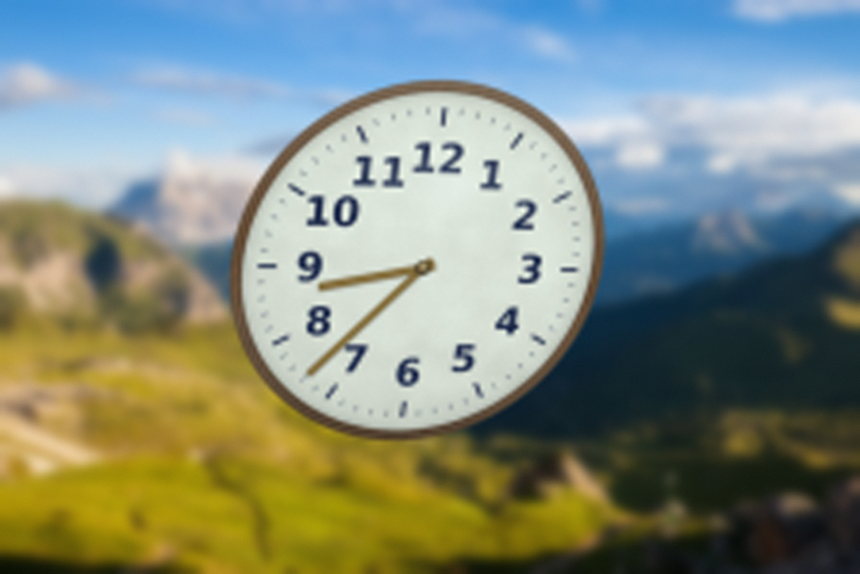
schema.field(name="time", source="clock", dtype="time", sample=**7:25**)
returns **8:37**
